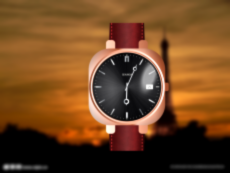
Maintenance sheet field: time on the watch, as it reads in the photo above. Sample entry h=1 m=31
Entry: h=6 m=4
